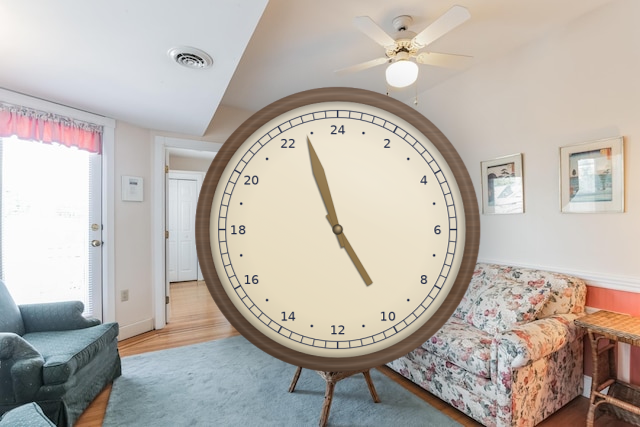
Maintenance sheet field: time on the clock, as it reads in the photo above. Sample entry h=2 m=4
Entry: h=9 m=57
